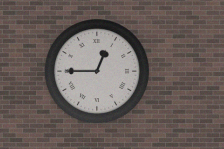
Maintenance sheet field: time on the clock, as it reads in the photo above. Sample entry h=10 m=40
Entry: h=12 m=45
